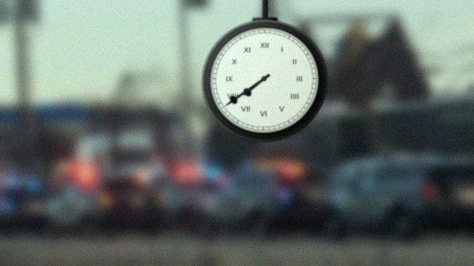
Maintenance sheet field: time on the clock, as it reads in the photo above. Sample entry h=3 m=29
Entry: h=7 m=39
